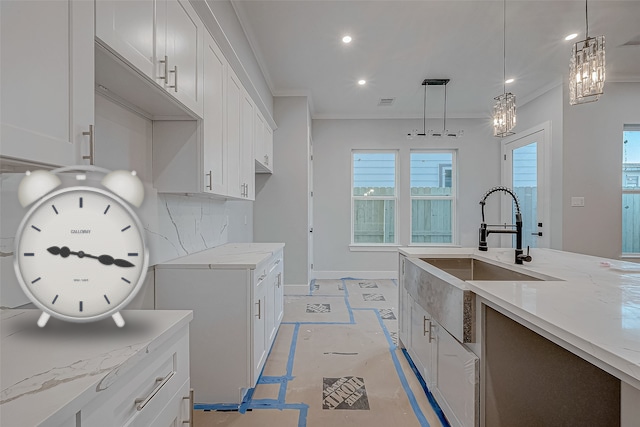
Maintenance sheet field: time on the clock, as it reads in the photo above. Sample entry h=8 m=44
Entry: h=9 m=17
